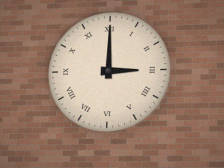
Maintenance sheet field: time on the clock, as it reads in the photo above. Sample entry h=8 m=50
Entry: h=3 m=0
